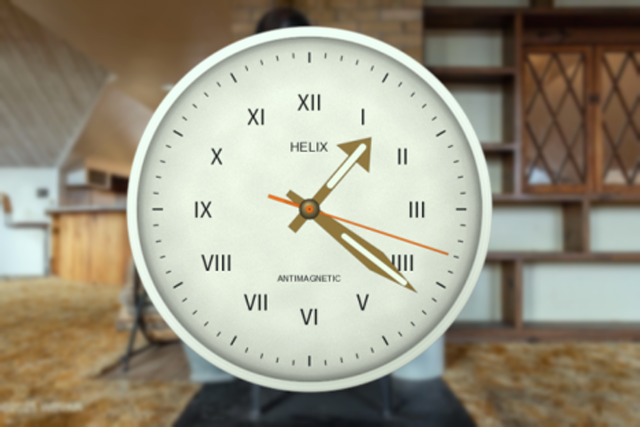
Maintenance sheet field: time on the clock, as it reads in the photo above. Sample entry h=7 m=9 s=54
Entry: h=1 m=21 s=18
